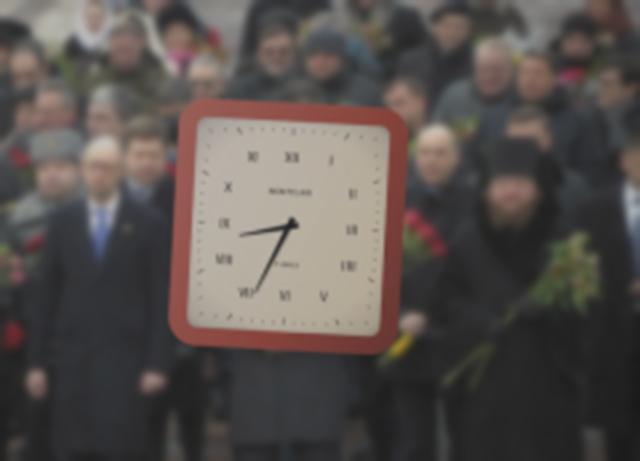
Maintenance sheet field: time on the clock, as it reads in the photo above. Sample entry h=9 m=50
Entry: h=8 m=34
